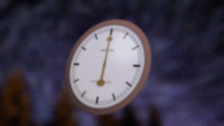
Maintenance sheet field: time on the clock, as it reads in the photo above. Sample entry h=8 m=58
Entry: h=6 m=0
